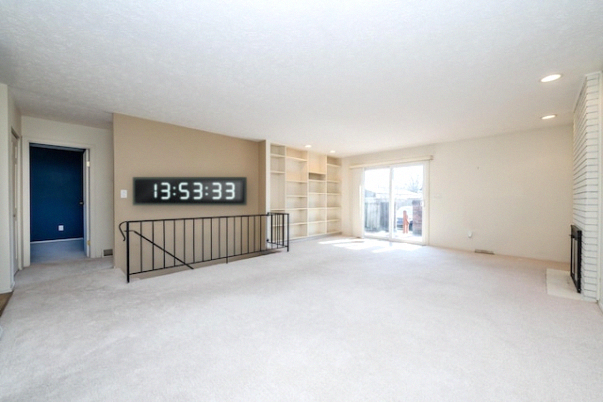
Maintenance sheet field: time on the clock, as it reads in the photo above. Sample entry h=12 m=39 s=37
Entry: h=13 m=53 s=33
